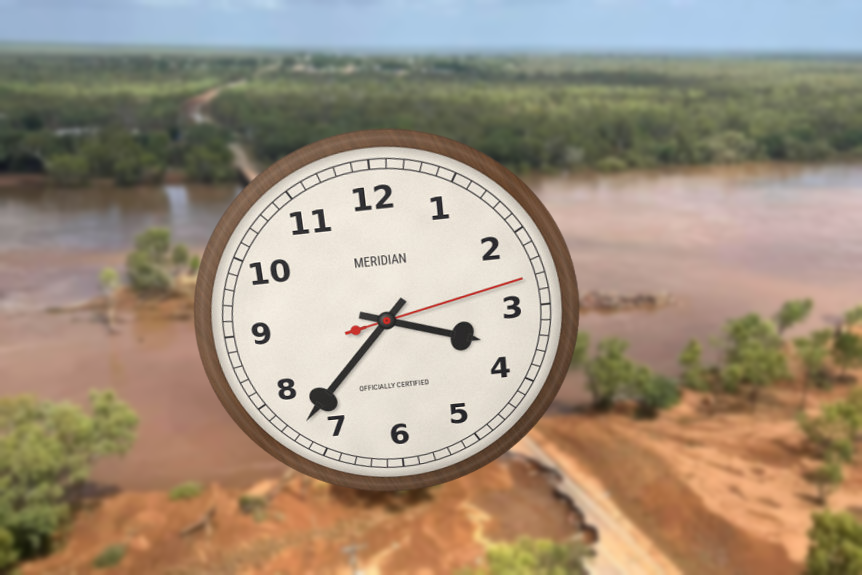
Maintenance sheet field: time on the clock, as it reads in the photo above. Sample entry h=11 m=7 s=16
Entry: h=3 m=37 s=13
